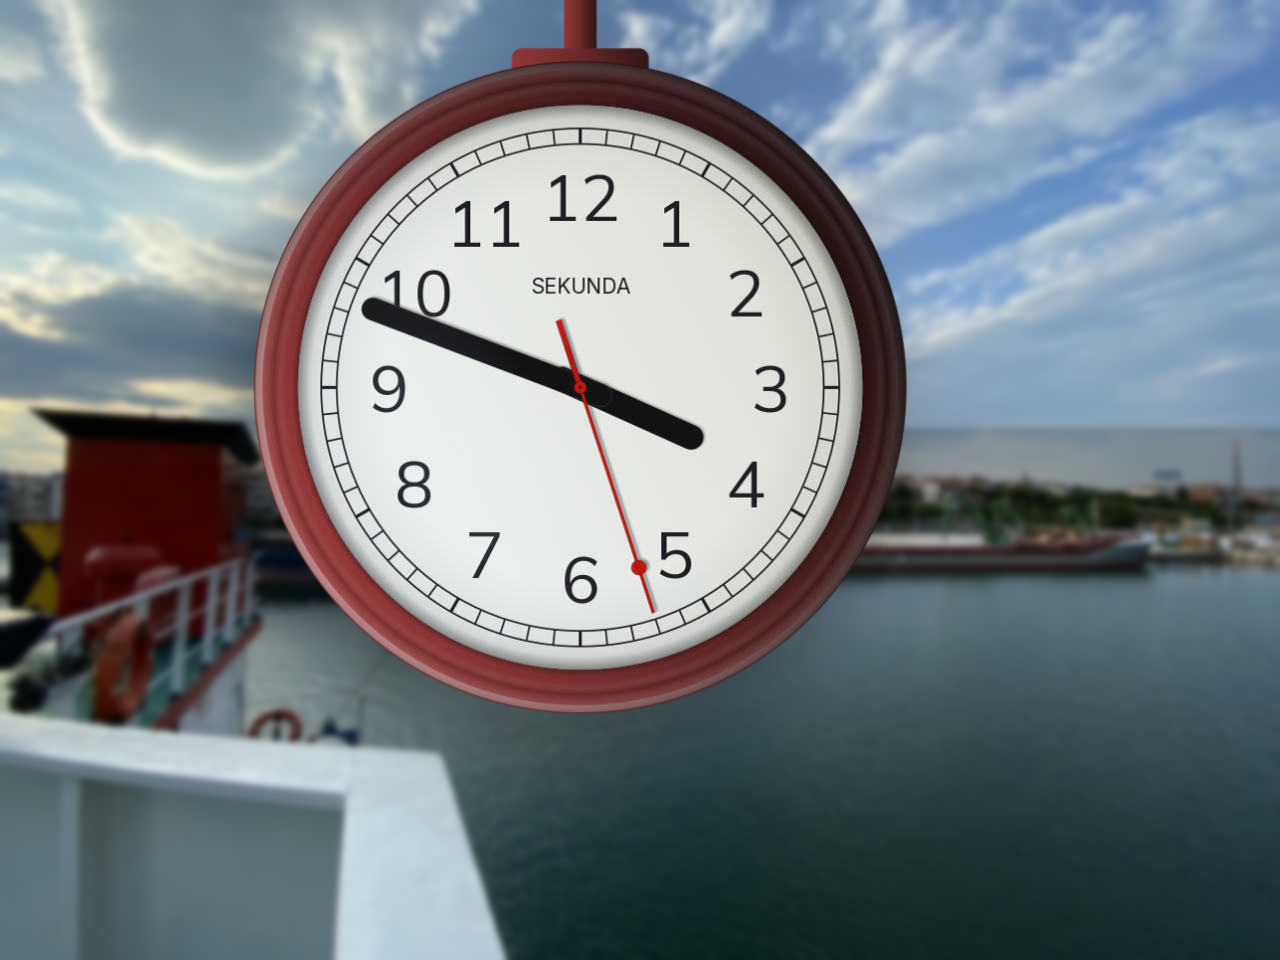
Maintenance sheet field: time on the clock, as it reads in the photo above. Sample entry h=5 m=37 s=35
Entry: h=3 m=48 s=27
